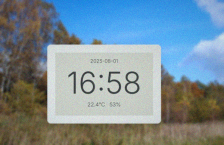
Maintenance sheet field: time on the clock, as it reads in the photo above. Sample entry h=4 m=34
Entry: h=16 m=58
